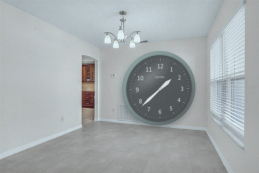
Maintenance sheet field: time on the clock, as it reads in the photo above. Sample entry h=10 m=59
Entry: h=1 m=38
